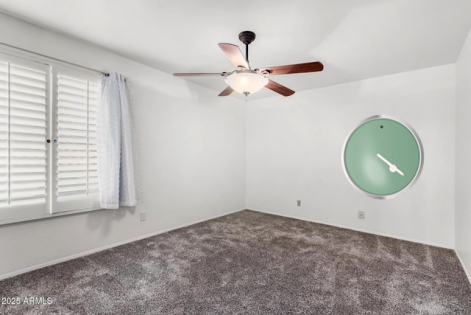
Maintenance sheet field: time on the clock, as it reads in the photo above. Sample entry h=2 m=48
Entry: h=4 m=21
